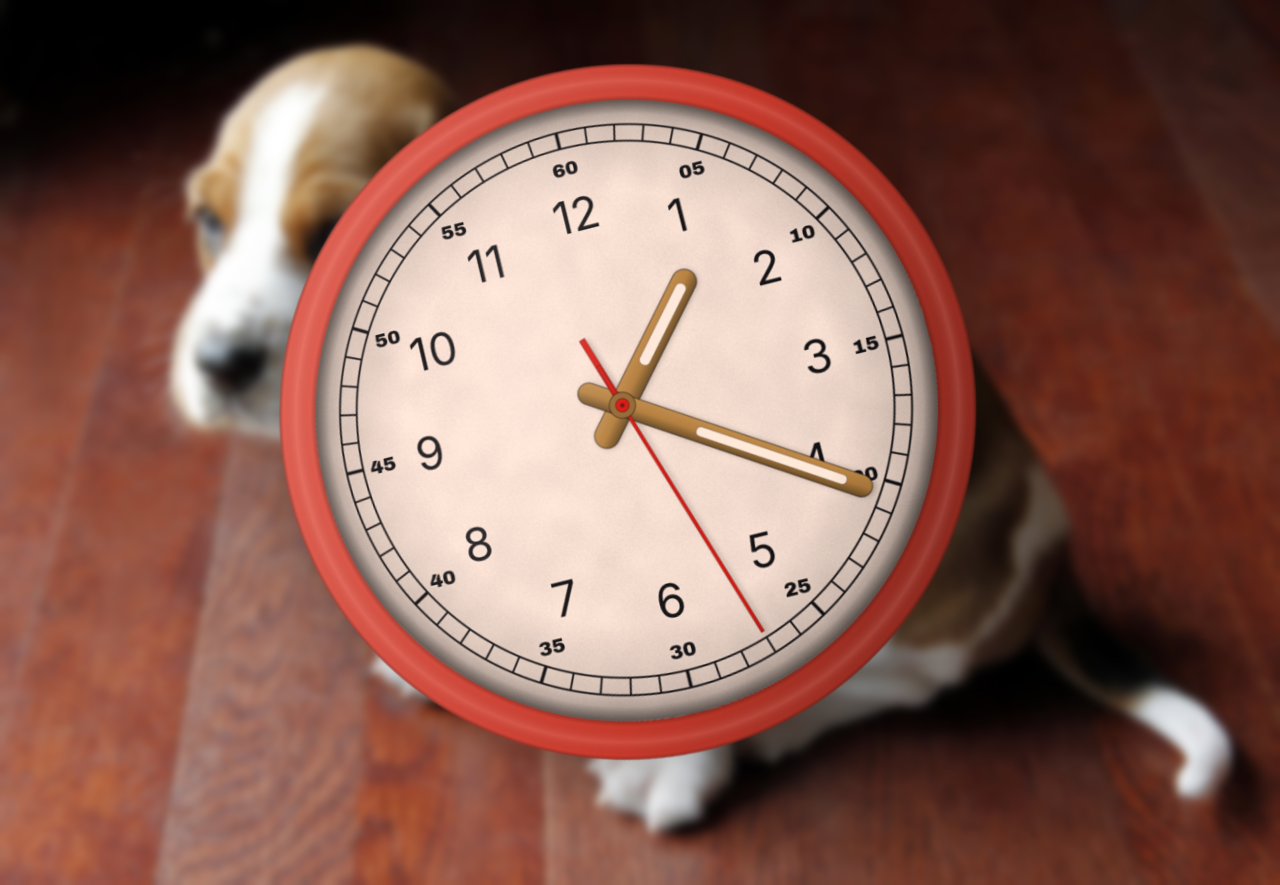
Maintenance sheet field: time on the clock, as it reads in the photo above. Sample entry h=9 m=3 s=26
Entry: h=1 m=20 s=27
